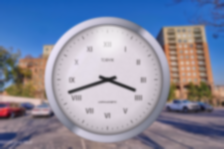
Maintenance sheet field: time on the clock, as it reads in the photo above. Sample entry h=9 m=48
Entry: h=3 m=42
